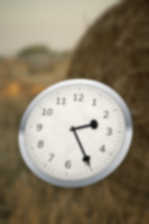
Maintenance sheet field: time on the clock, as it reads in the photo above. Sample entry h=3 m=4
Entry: h=2 m=25
